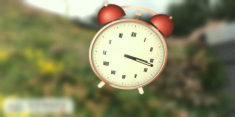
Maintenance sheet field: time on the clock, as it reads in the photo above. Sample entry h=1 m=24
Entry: h=3 m=17
